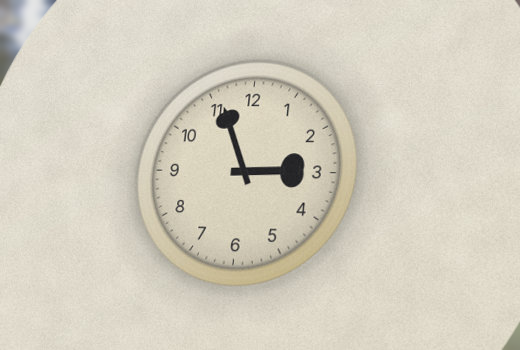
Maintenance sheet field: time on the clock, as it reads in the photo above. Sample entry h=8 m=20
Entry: h=2 m=56
